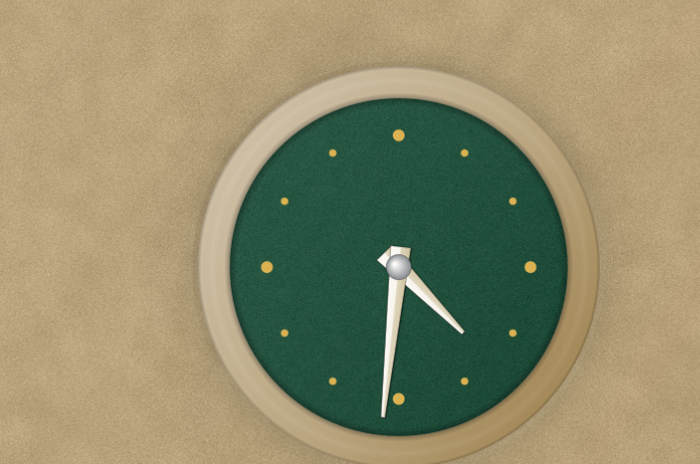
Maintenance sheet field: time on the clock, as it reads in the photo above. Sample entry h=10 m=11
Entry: h=4 m=31
